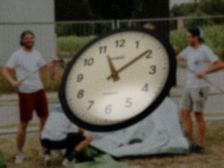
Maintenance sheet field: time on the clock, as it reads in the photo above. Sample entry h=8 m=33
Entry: h=11 m=9
